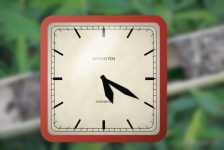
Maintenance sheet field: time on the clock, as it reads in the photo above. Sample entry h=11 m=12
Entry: h=5 m=20
